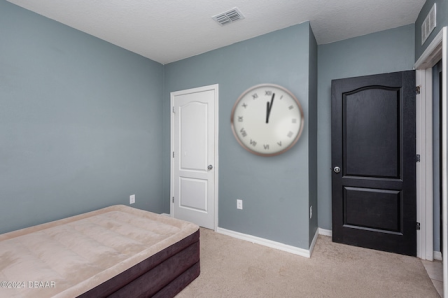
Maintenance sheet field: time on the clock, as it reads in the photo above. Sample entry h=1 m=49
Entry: h=12 m=2
